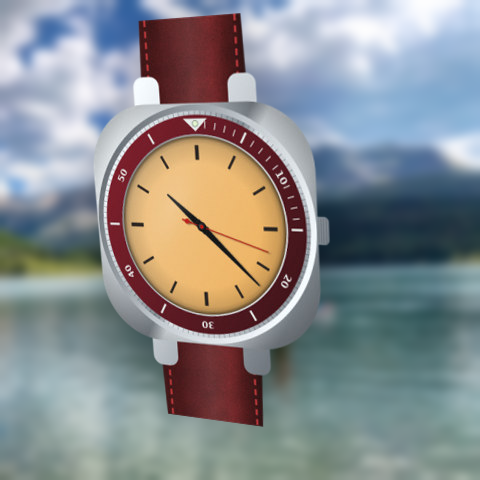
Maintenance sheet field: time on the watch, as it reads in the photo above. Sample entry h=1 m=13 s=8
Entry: h=10 m=22 s=18
